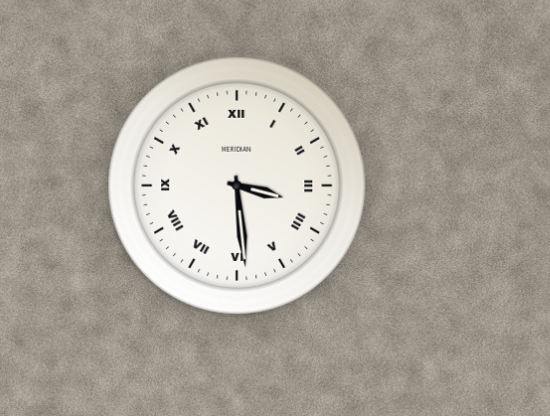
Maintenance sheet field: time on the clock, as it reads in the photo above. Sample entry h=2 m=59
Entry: h=3 m=29
